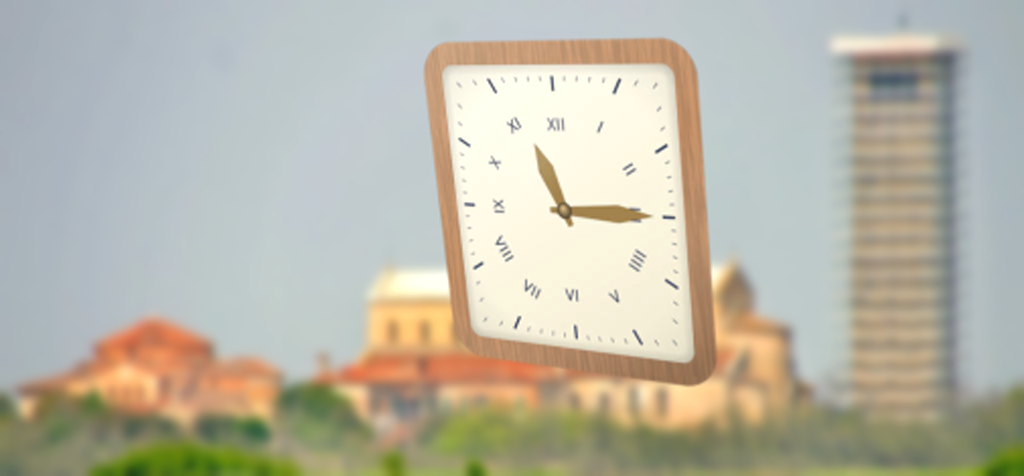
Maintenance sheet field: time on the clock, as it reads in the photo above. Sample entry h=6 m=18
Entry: h=11 m=15
